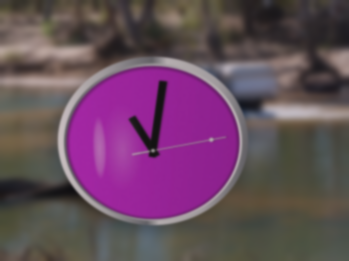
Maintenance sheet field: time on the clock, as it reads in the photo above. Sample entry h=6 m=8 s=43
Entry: h=11 m=1 s=13
